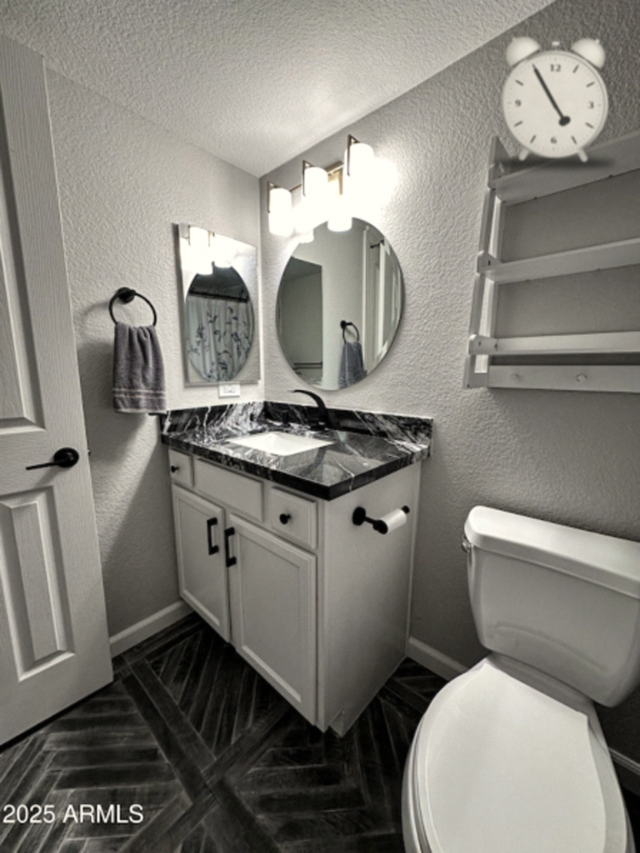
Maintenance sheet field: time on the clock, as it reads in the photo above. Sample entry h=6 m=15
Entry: h=4 m=55
